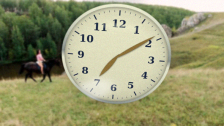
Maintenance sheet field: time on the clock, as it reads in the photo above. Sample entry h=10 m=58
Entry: h=7 m=9
